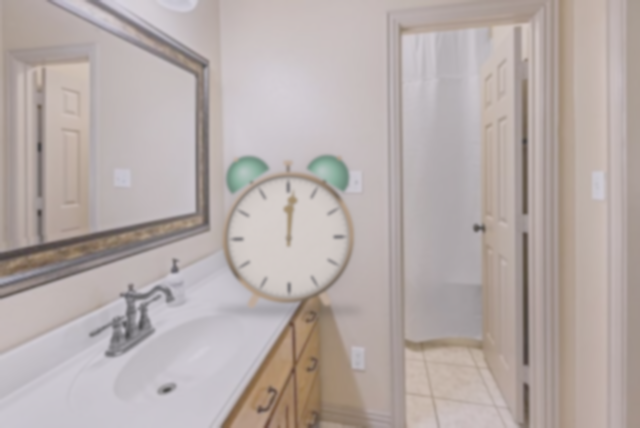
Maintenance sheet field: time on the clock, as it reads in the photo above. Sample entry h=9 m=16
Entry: h=12 m=1
